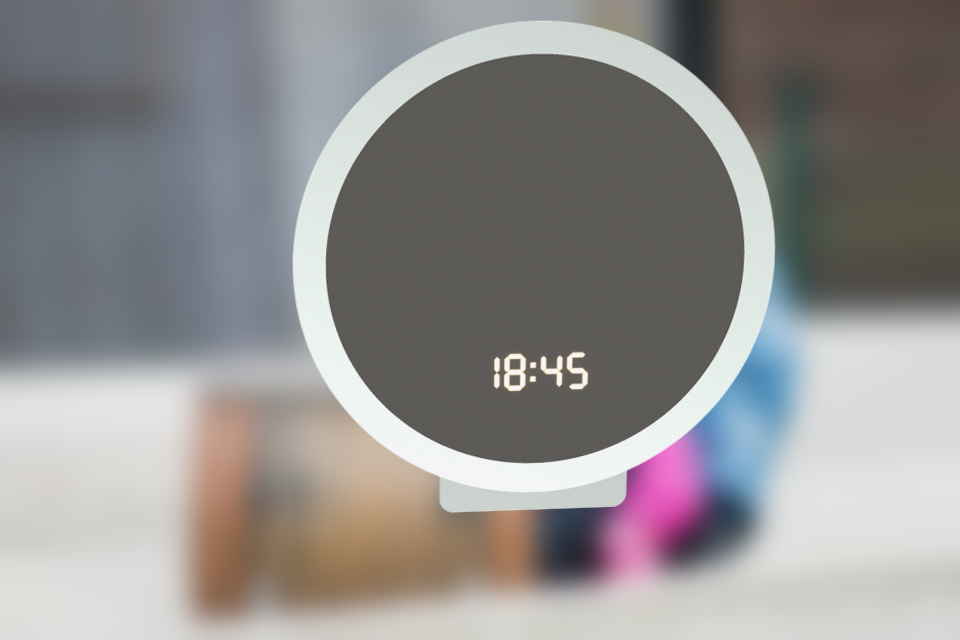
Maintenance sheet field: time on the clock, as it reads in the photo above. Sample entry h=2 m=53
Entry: h=18 m=45
